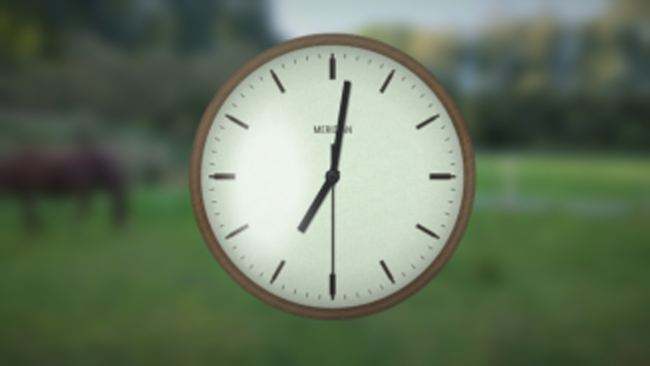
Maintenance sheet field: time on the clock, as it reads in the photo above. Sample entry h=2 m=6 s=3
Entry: h=7 m=1 s=30
